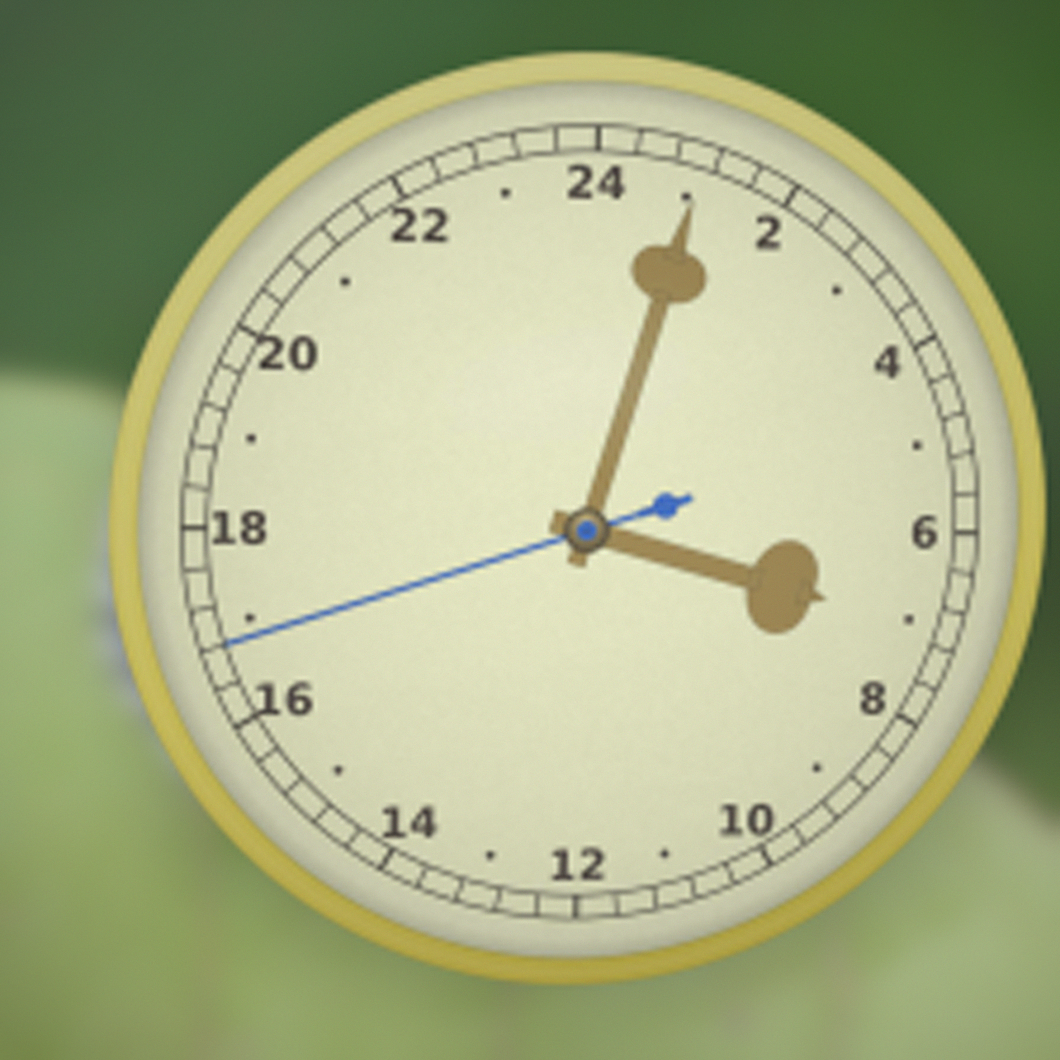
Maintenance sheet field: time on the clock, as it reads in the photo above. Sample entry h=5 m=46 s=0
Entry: h=7 m=2 s=42
